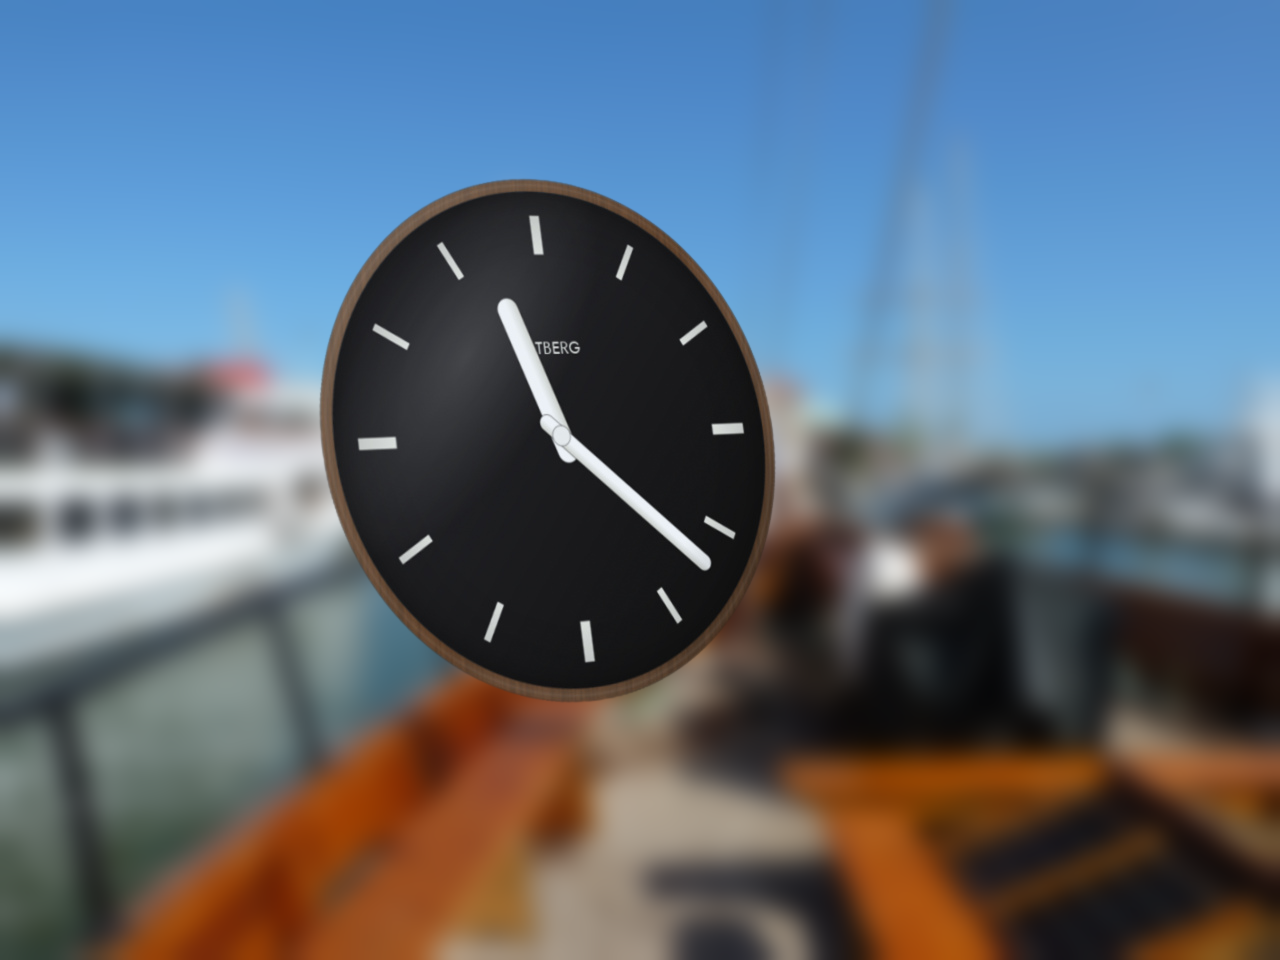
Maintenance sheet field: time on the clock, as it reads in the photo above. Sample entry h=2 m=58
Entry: h=11 m=22
